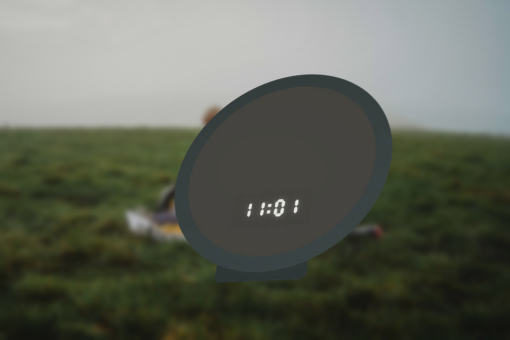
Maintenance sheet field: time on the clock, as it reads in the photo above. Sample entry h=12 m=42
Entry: h=11 m=1
